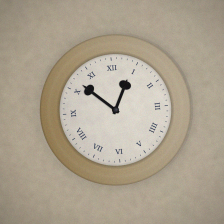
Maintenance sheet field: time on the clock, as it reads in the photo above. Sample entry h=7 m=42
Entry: h=12 m=52
